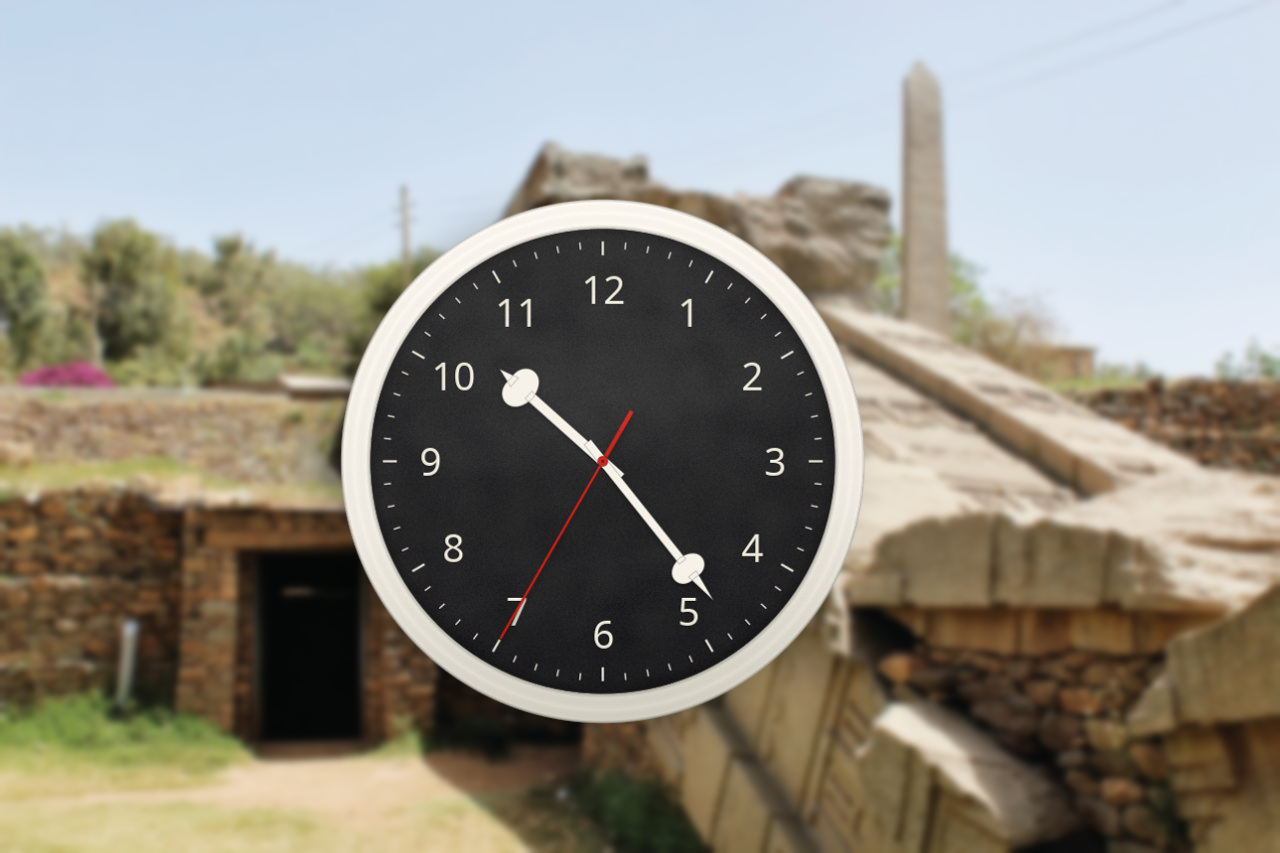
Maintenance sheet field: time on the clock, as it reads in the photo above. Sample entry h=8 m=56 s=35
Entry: h=10 m=23 s=35
